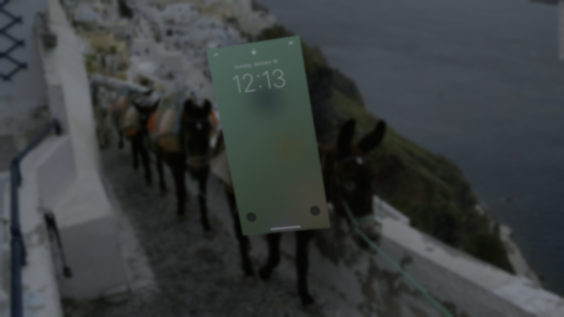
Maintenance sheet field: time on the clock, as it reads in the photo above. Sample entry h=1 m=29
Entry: h=12 m=13
